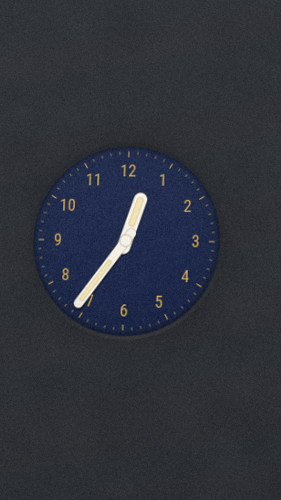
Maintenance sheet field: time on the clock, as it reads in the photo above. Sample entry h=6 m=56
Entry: h=12 m=36
